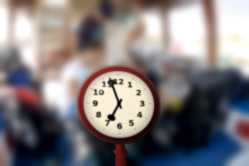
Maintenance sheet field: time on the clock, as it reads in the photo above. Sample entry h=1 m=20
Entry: h=6 m=57
